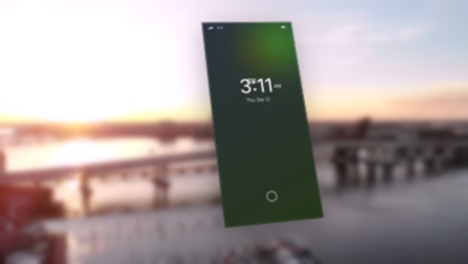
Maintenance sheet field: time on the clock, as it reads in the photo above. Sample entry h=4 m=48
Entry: h=3 m=11
